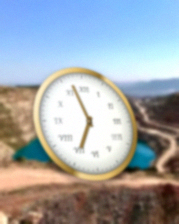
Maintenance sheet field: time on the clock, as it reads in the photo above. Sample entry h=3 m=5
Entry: h=6 m=57
